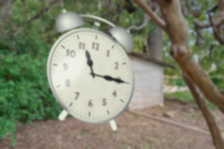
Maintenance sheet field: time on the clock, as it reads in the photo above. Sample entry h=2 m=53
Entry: h=11 m=15
